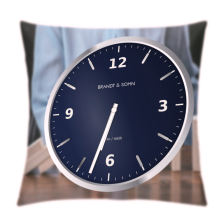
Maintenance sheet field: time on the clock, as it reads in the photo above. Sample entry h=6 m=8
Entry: h=6 m=33
